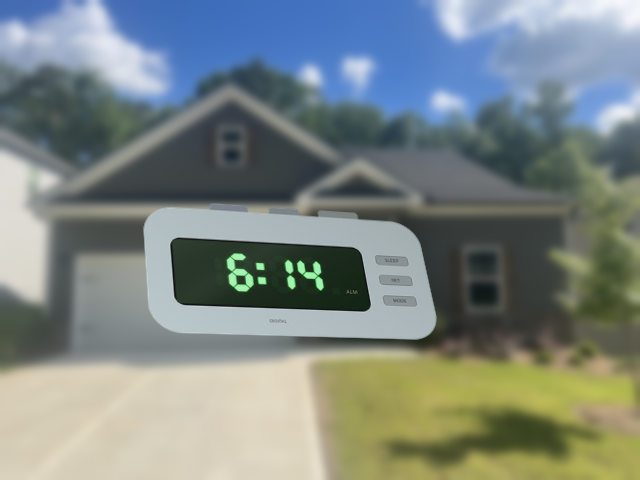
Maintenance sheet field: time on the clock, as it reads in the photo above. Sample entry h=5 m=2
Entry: h=6 m=14
